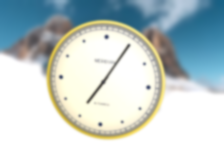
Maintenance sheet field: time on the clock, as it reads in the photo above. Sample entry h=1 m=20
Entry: h=7 m=5
